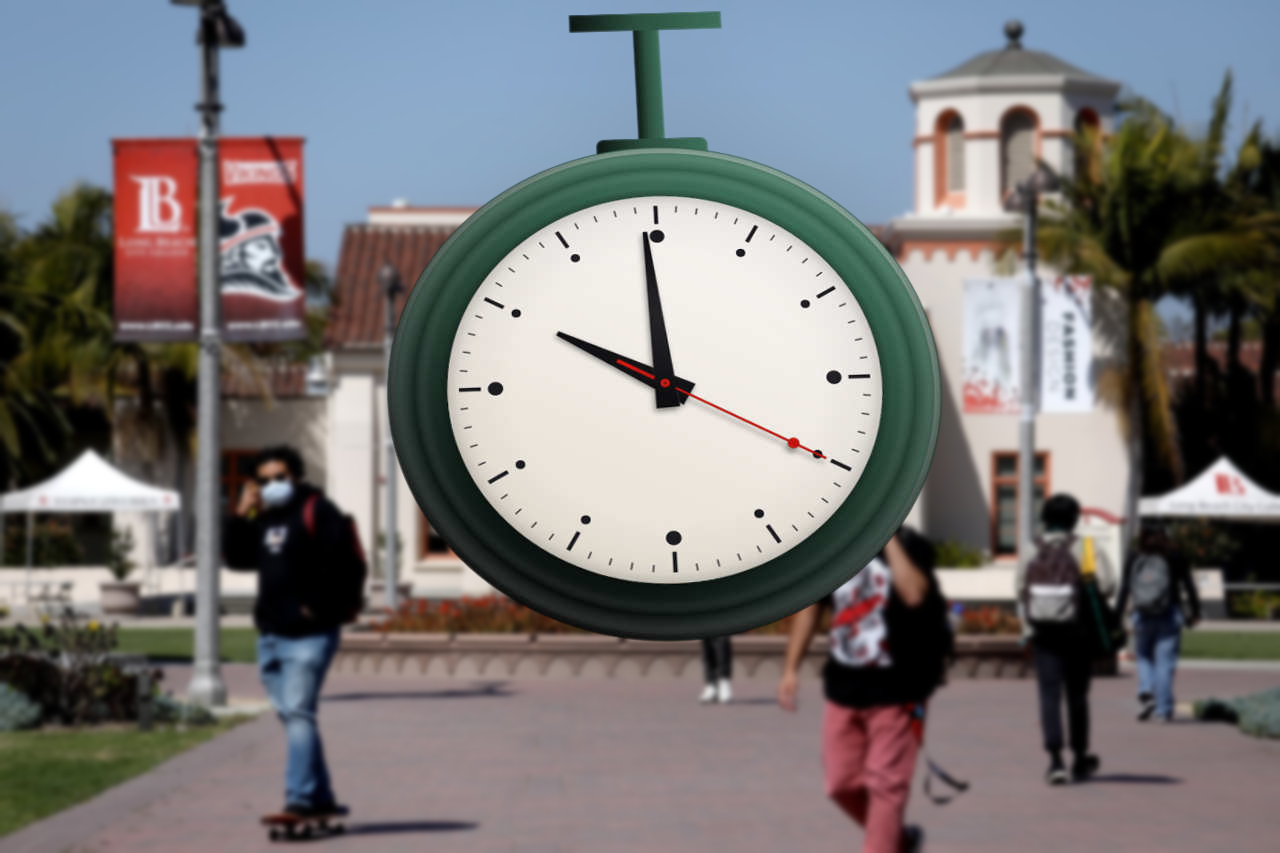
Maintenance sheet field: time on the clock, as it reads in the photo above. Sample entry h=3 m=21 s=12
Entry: h=9 m=59 s=20
